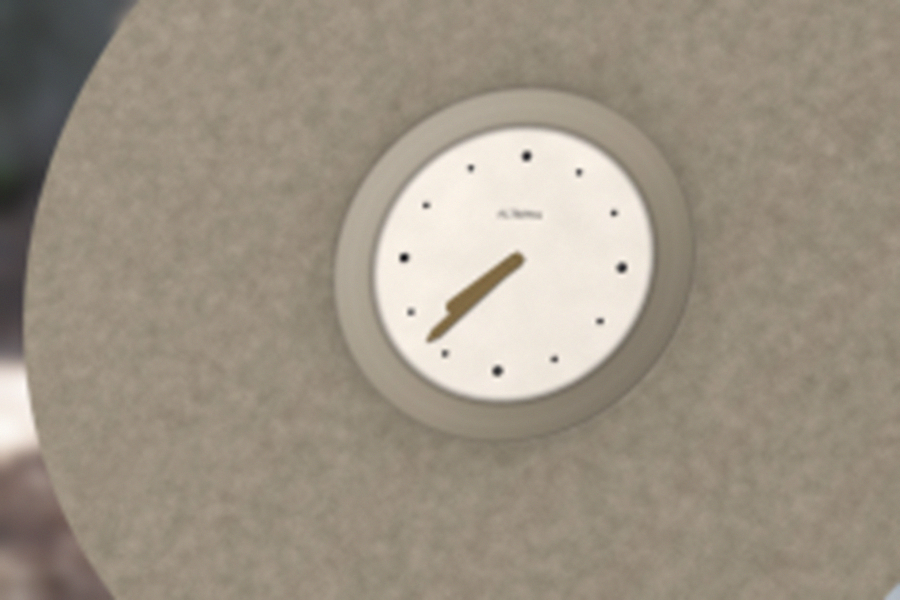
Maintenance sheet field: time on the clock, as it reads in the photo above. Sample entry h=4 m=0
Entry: h=7 m=37
